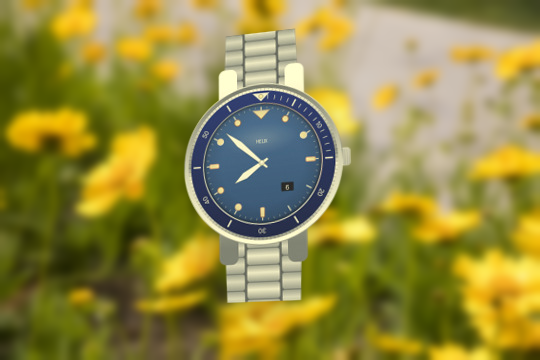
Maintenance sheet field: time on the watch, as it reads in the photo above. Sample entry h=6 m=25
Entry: h=7 m=52
